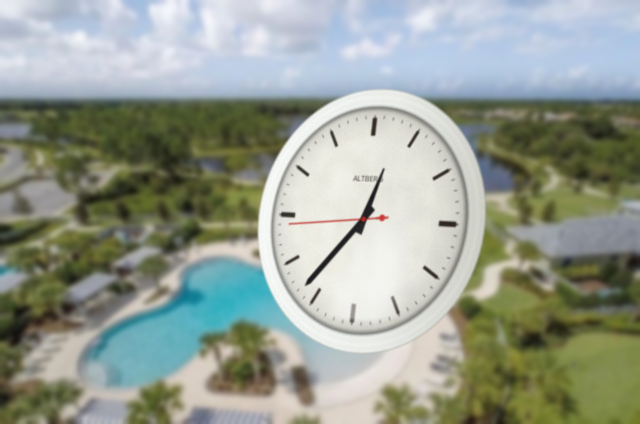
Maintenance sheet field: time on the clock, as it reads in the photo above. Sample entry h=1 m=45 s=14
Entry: h=12 m=36 s=44
